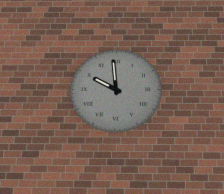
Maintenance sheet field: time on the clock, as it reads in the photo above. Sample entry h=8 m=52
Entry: h=9 m=59
